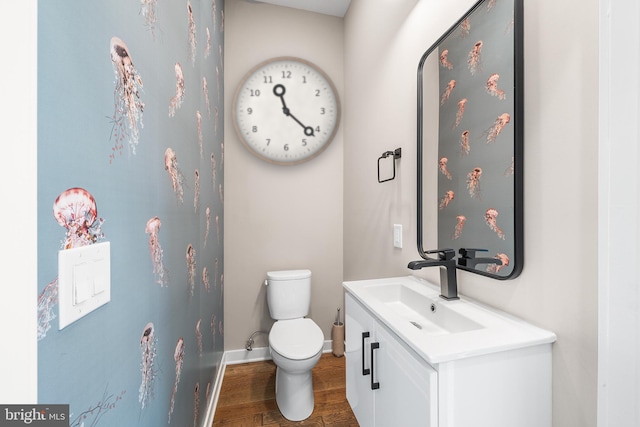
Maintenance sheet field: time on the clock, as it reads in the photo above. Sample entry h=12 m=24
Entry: h=11 m=22
